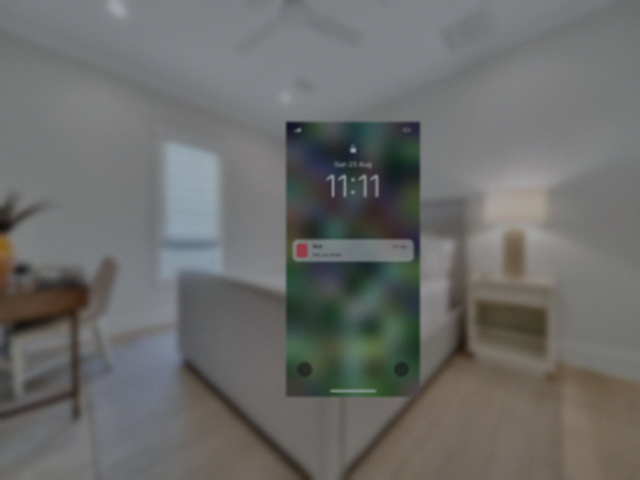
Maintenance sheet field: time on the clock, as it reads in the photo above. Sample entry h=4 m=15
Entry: h=11 m=11
